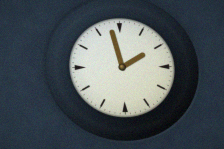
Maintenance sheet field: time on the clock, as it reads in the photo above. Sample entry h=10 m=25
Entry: h=1 m=58
